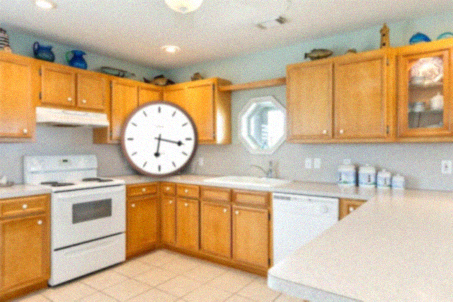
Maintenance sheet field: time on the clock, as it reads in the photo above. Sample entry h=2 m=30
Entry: h=6 m=17
